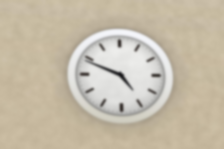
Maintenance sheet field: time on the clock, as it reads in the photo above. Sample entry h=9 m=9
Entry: h=4 m=49
